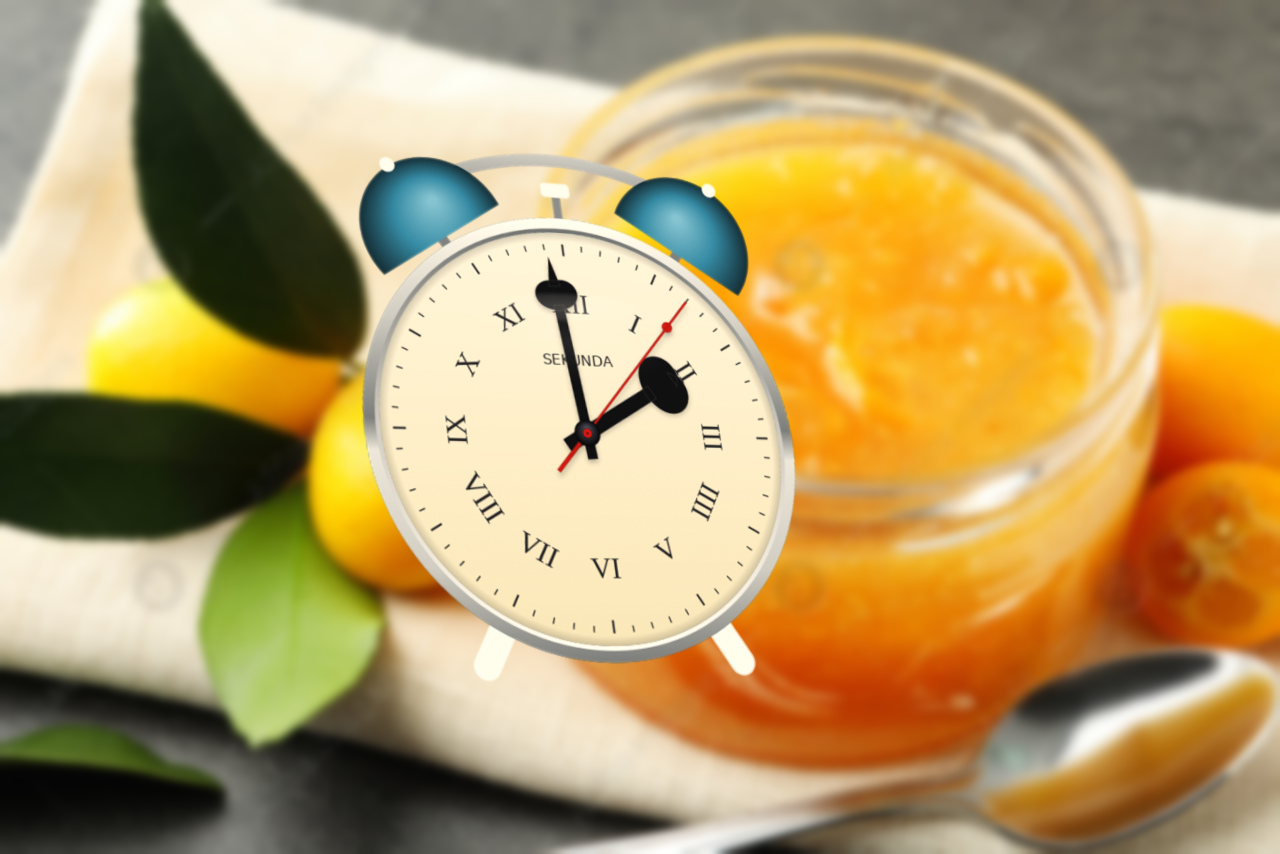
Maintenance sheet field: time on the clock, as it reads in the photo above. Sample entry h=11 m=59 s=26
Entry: h=1 m=59 s=7
